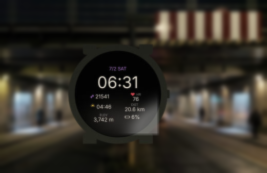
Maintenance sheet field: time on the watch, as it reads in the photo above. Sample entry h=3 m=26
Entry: h=6 m=31
